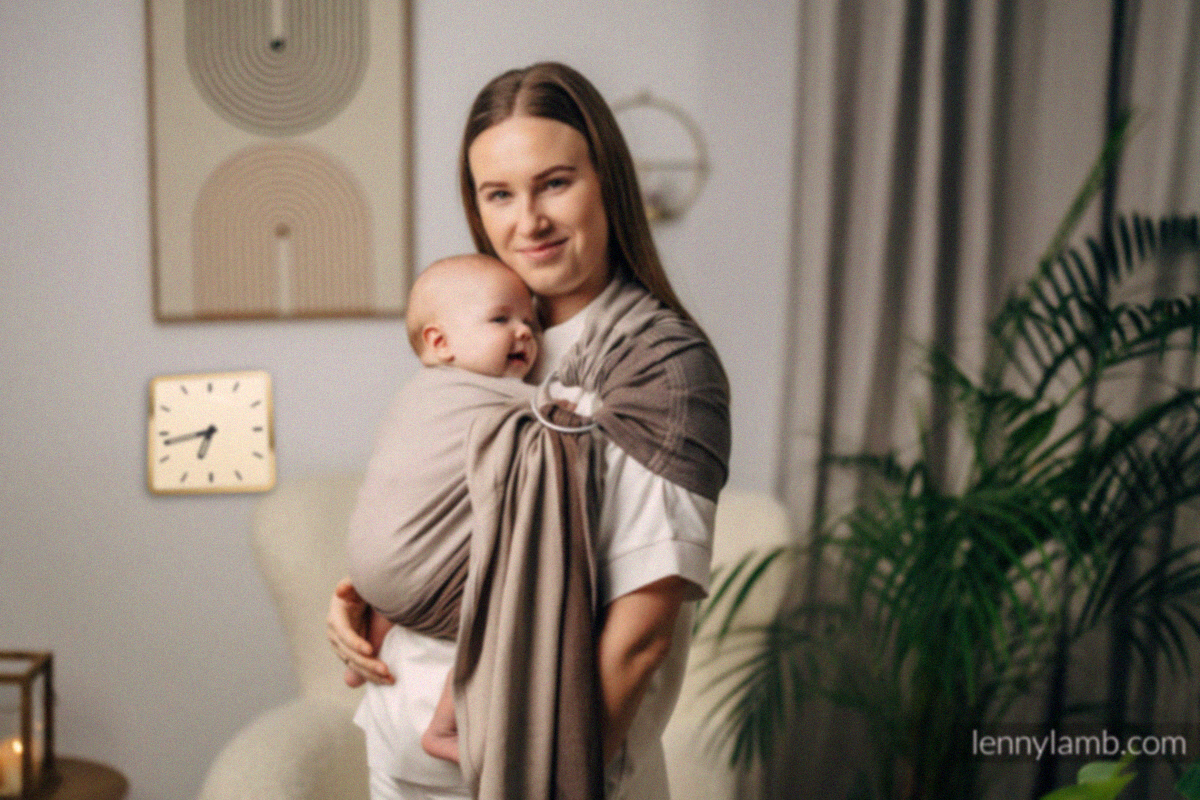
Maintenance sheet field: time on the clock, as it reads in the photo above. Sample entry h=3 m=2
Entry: h=6 m=43
